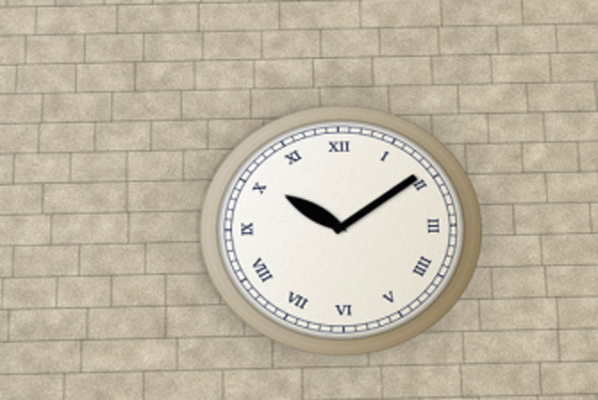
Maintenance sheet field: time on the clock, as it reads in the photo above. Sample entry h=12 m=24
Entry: h=10 m=9
